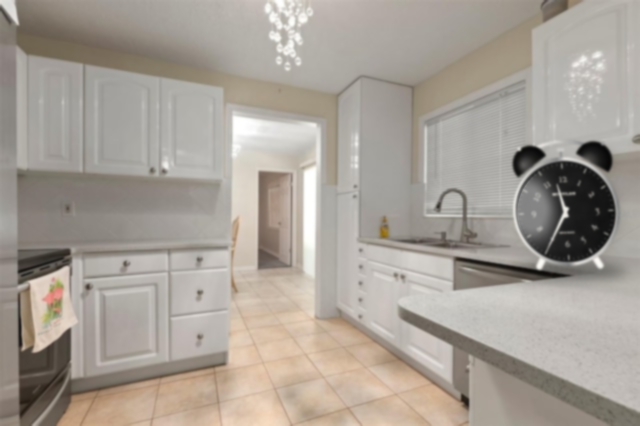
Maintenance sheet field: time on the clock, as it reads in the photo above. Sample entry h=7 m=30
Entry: h=11 m=35
